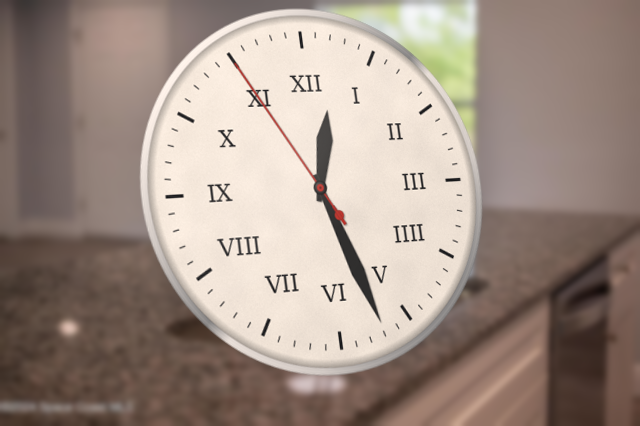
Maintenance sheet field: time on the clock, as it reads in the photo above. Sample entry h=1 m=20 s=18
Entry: h=12 m=26 s=55
